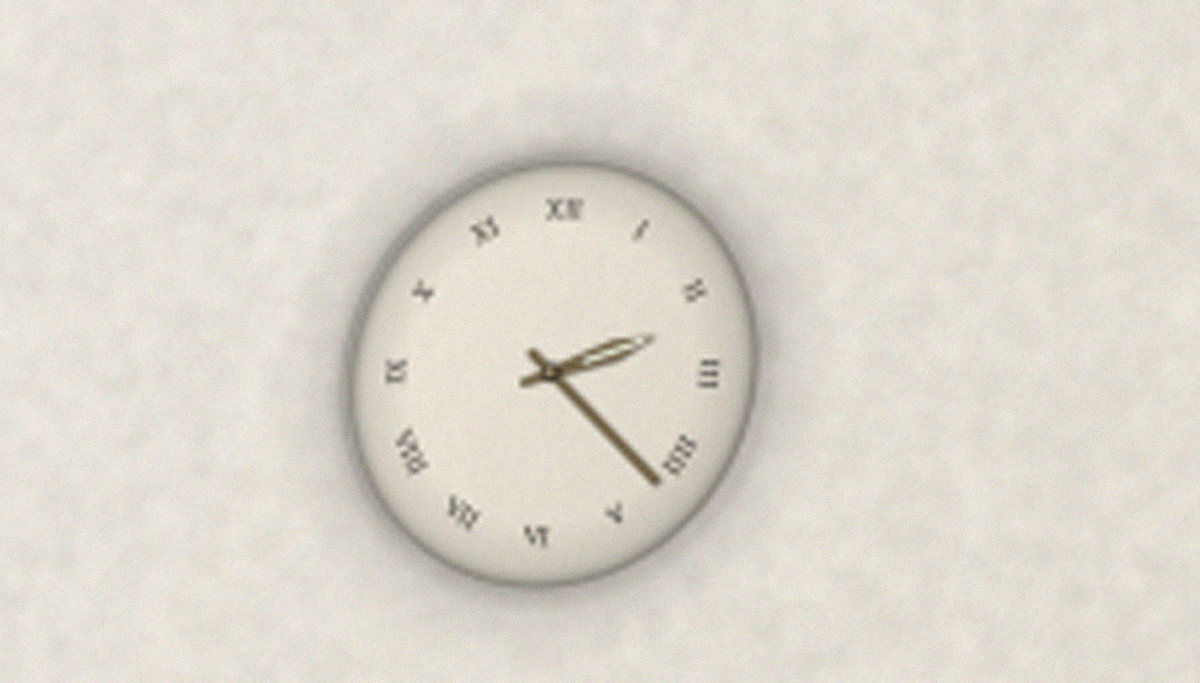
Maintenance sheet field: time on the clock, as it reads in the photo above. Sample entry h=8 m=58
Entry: h=2 m=22
